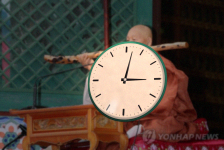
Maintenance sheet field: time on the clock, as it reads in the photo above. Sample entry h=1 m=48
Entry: h=3 m=2
